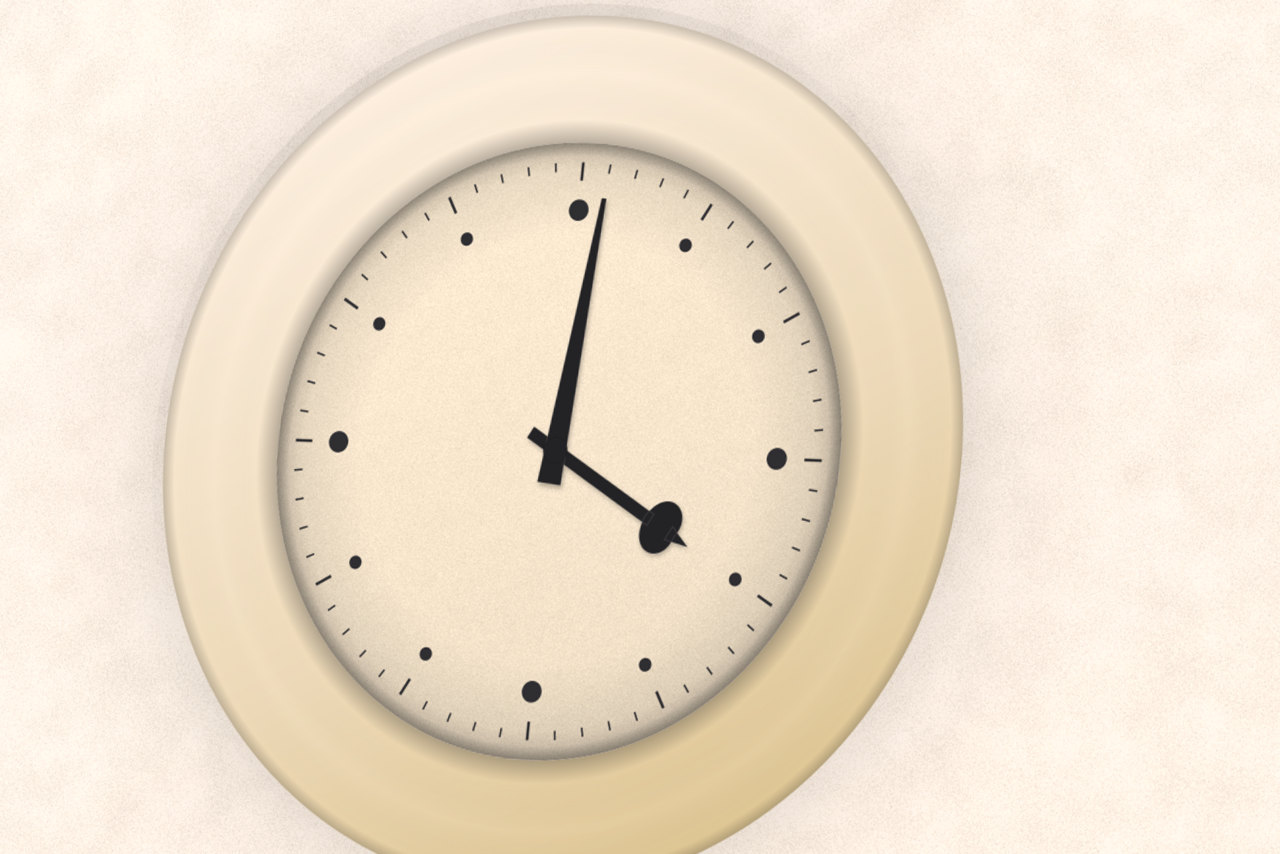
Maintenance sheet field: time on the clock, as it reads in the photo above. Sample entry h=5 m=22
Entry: h=4 m=1
